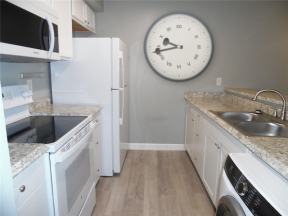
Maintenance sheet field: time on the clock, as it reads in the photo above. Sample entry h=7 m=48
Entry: h=9 m=43
